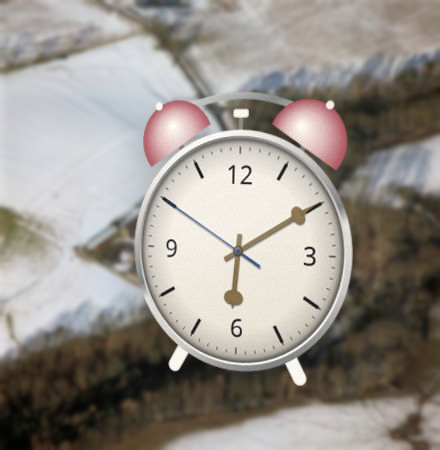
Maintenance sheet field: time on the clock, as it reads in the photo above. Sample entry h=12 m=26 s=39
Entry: h=6 m=9 s=50
